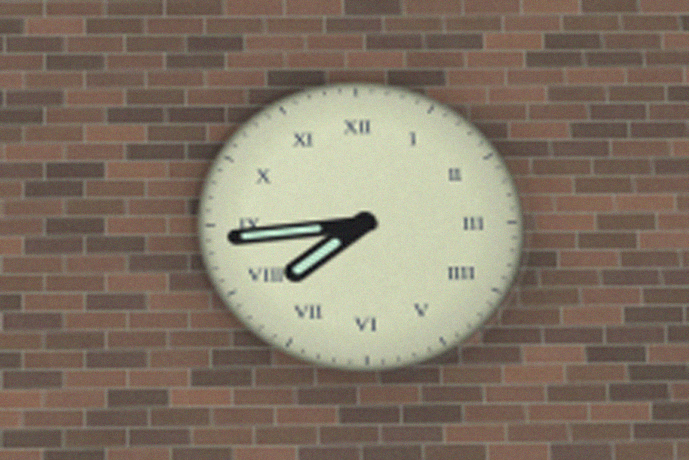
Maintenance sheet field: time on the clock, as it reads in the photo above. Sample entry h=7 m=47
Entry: h=7 m=44
